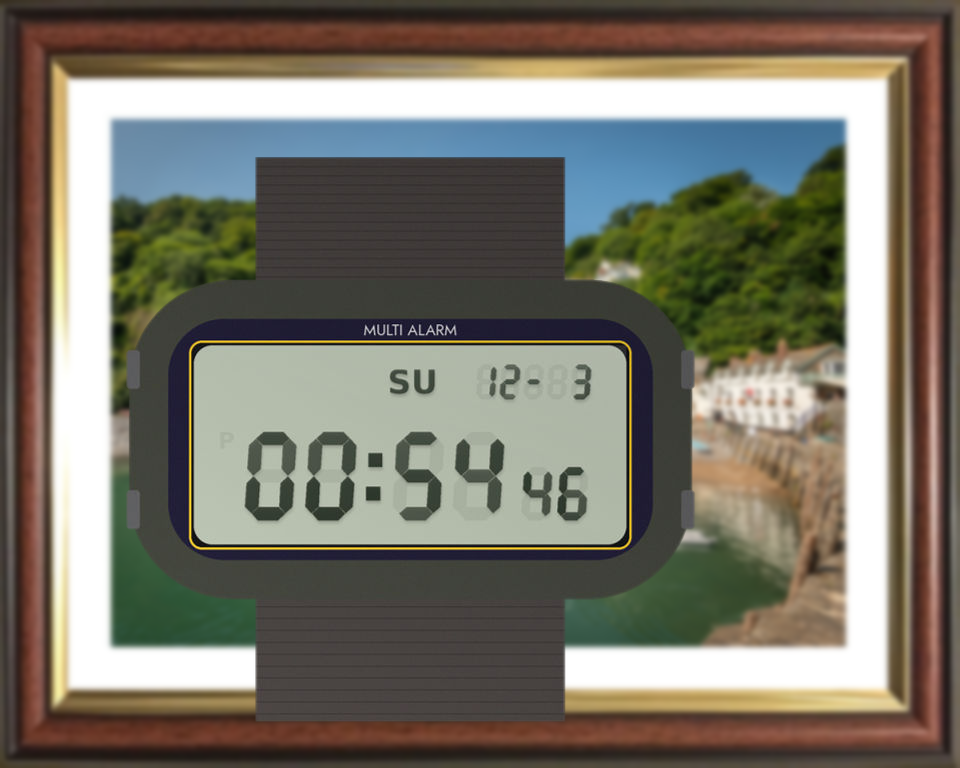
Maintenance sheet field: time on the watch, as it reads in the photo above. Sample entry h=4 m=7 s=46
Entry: h=0 m=54 s=46
